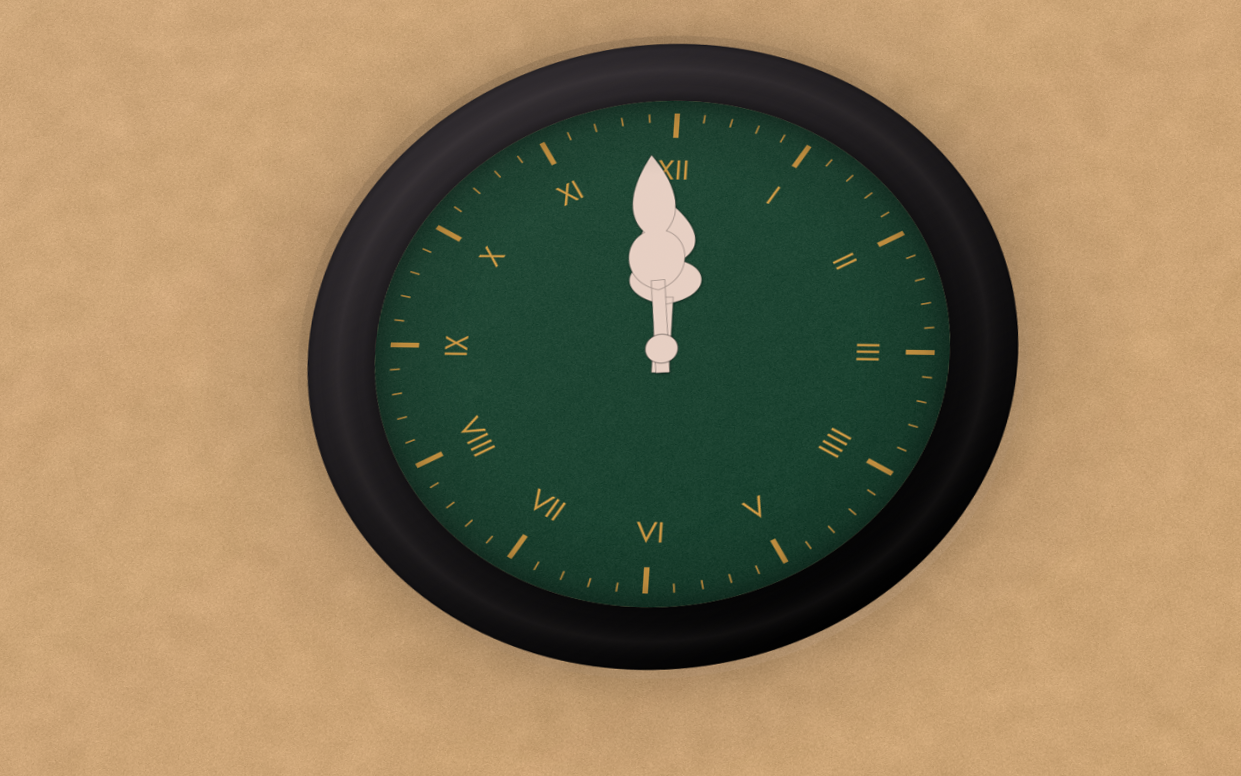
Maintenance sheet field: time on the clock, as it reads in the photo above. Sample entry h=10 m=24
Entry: h=11 m=59
